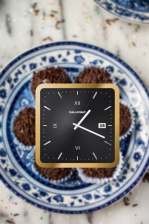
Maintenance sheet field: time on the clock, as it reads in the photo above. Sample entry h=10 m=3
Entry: h=1 m=19
